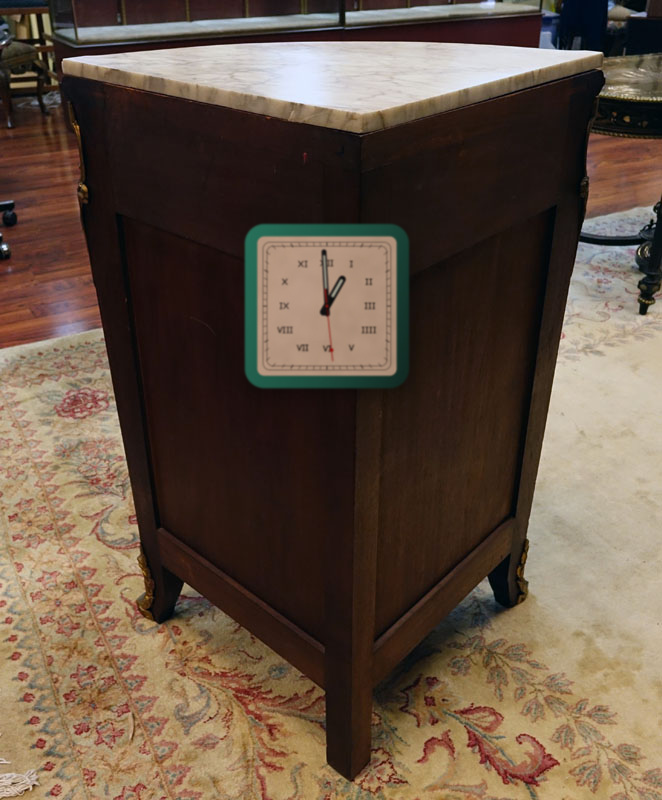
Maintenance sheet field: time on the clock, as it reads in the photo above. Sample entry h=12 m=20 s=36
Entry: h=12 m=59 s=29
